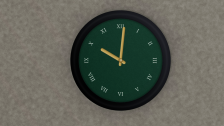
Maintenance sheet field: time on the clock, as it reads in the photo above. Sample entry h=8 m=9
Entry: h=10 m=1
